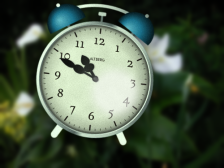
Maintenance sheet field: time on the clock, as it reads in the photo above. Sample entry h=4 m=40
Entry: h=10 m=49
